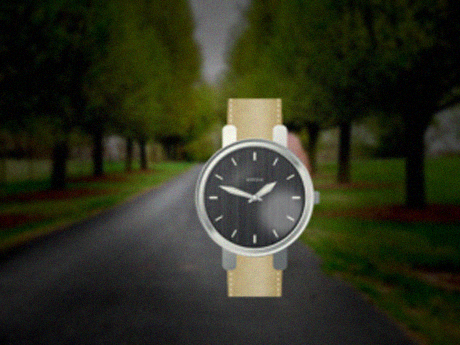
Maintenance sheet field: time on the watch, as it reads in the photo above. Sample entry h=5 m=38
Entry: h=1 m=48
